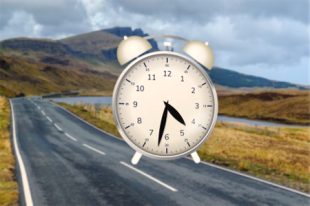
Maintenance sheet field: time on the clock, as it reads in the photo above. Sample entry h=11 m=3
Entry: h=4 m=32
